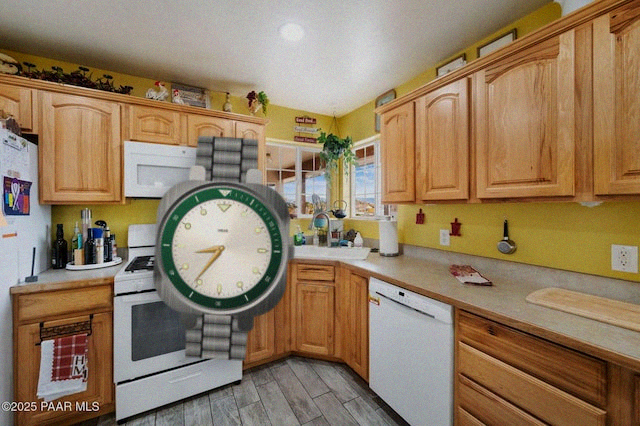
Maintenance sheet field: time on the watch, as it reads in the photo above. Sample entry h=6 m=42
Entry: h=8 m=36
